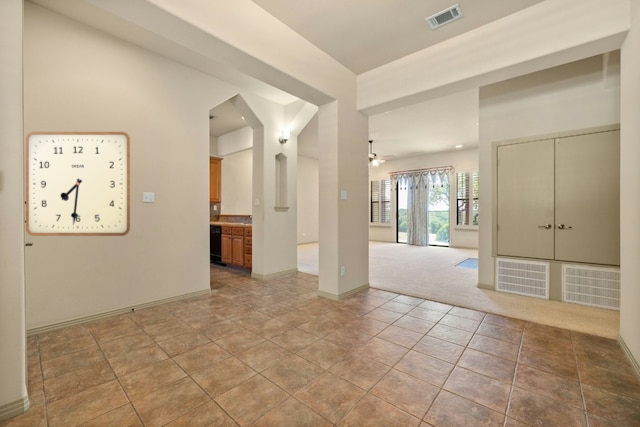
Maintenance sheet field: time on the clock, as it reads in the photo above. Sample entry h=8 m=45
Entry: h=7 m=31
